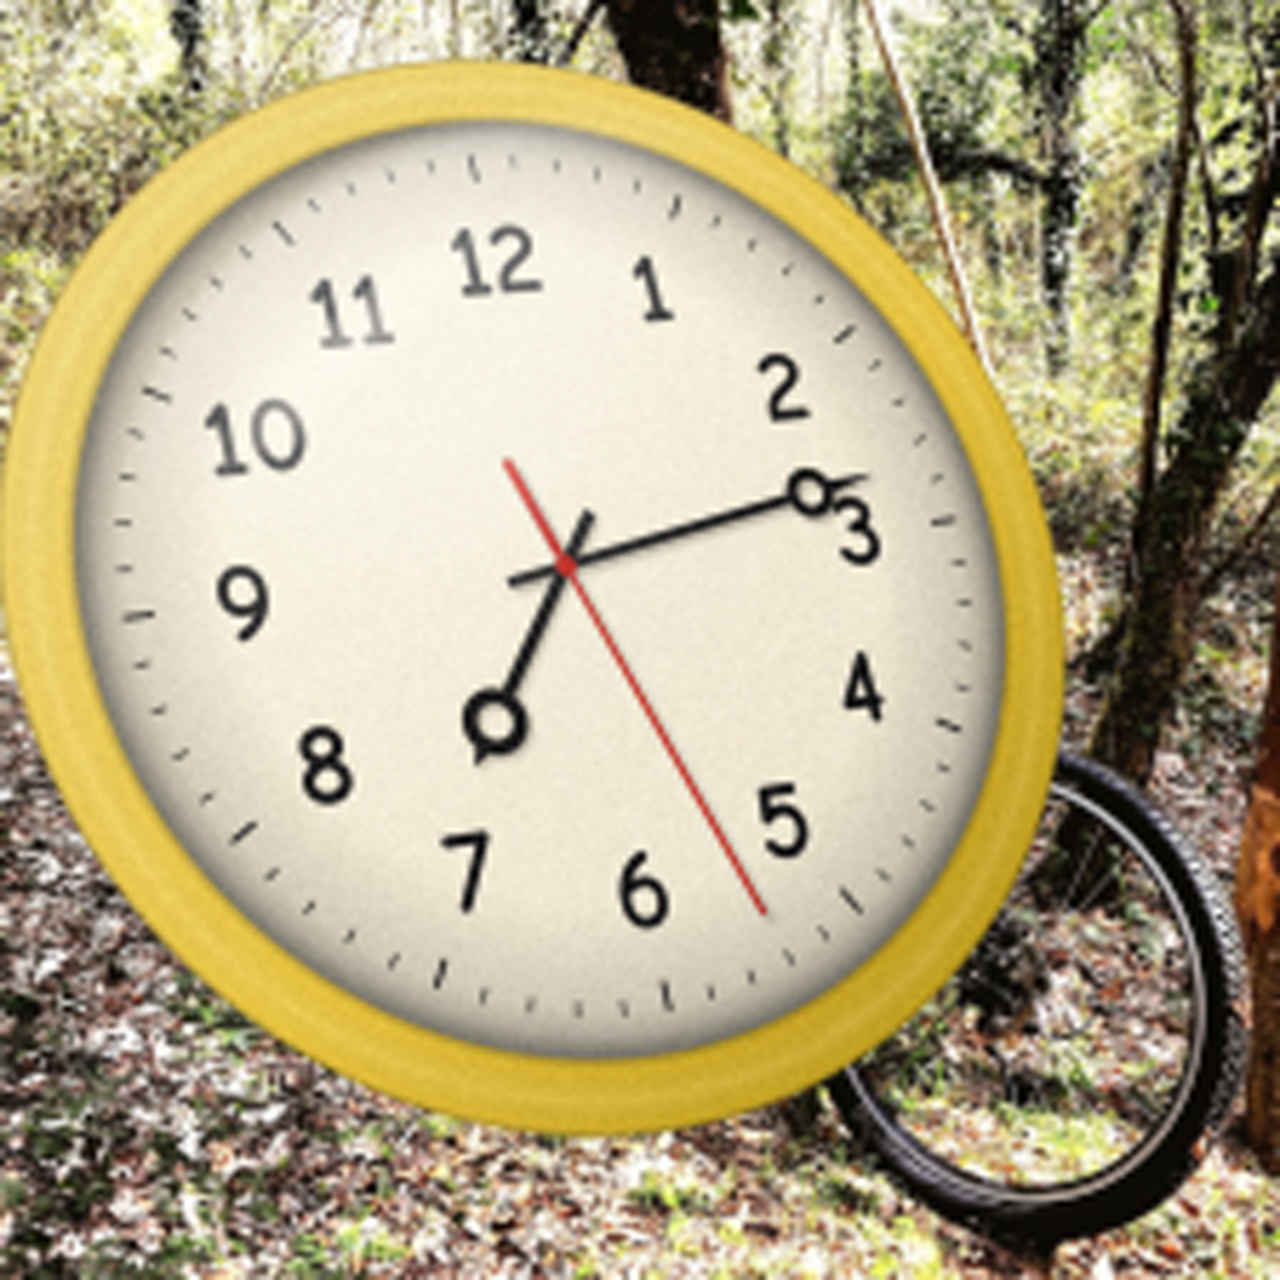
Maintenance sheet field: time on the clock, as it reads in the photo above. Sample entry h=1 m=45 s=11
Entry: h=7 m=13 s=27
